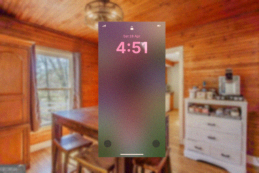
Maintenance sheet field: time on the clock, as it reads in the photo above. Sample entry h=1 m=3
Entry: h=4 m=51
